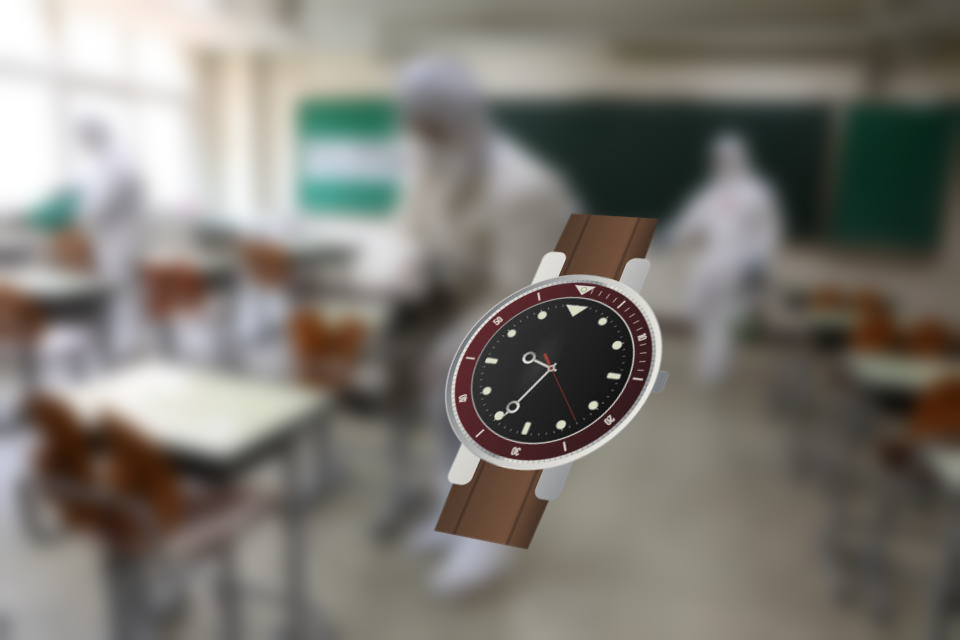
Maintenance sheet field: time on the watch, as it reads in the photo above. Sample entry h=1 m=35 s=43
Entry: h=9 m=34 s=23
